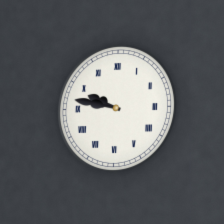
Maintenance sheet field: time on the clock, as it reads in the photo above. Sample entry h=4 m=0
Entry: h=9 m=47
